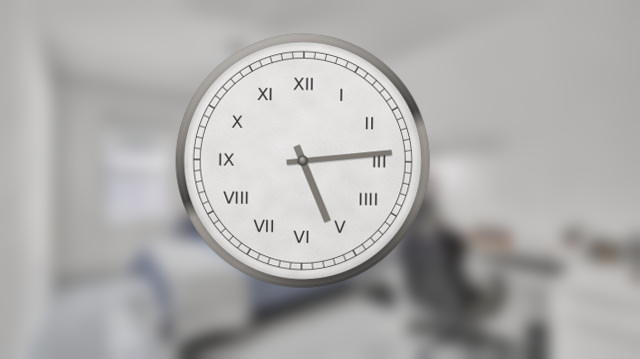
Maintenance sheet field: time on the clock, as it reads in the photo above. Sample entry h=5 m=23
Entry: h=5 m=14
